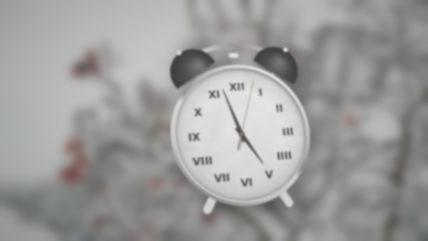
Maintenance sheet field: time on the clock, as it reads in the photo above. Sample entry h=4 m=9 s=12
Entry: h=4 m=57 s=3
